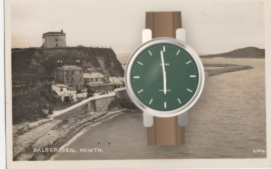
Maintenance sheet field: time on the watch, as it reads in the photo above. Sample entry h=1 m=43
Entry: h=5 m=59
